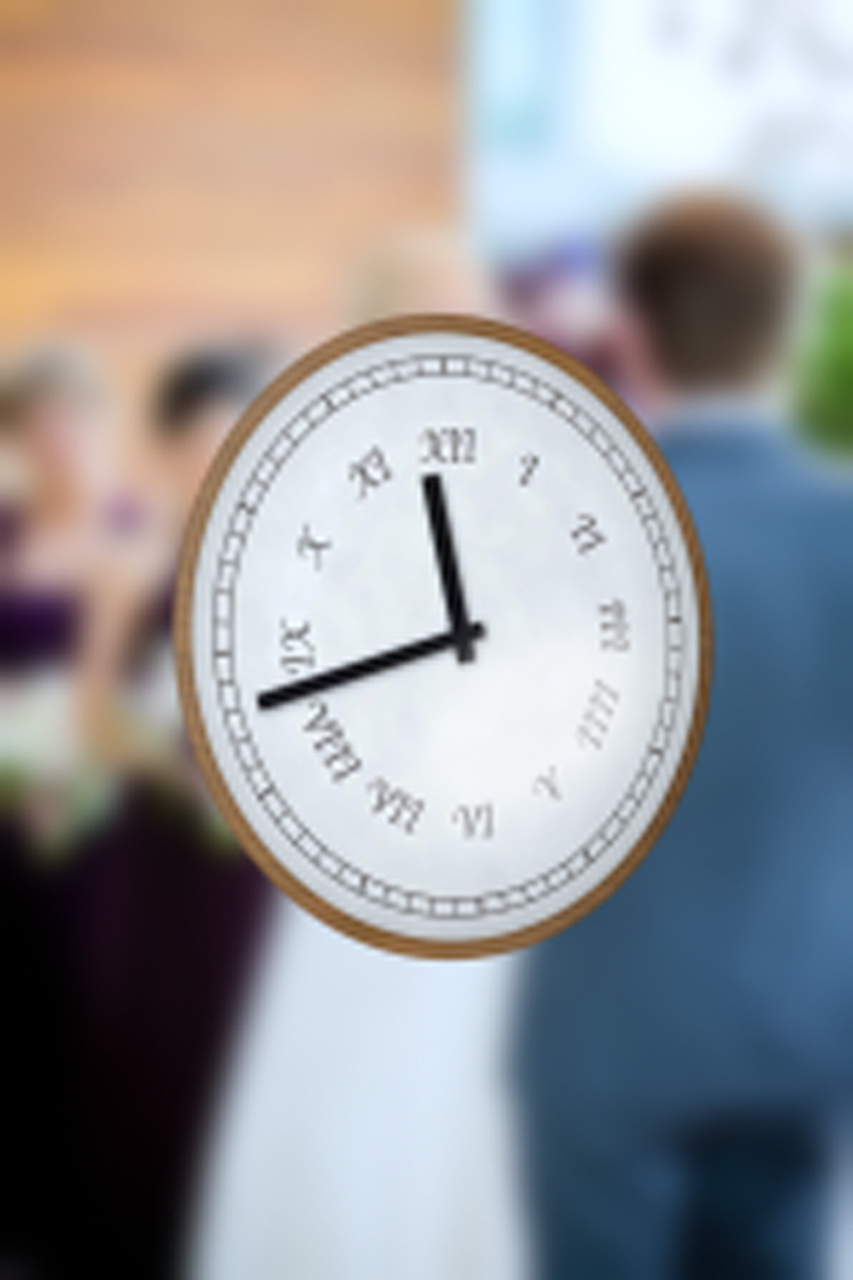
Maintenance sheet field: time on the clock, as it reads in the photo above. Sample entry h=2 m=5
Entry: h=11 m=43
